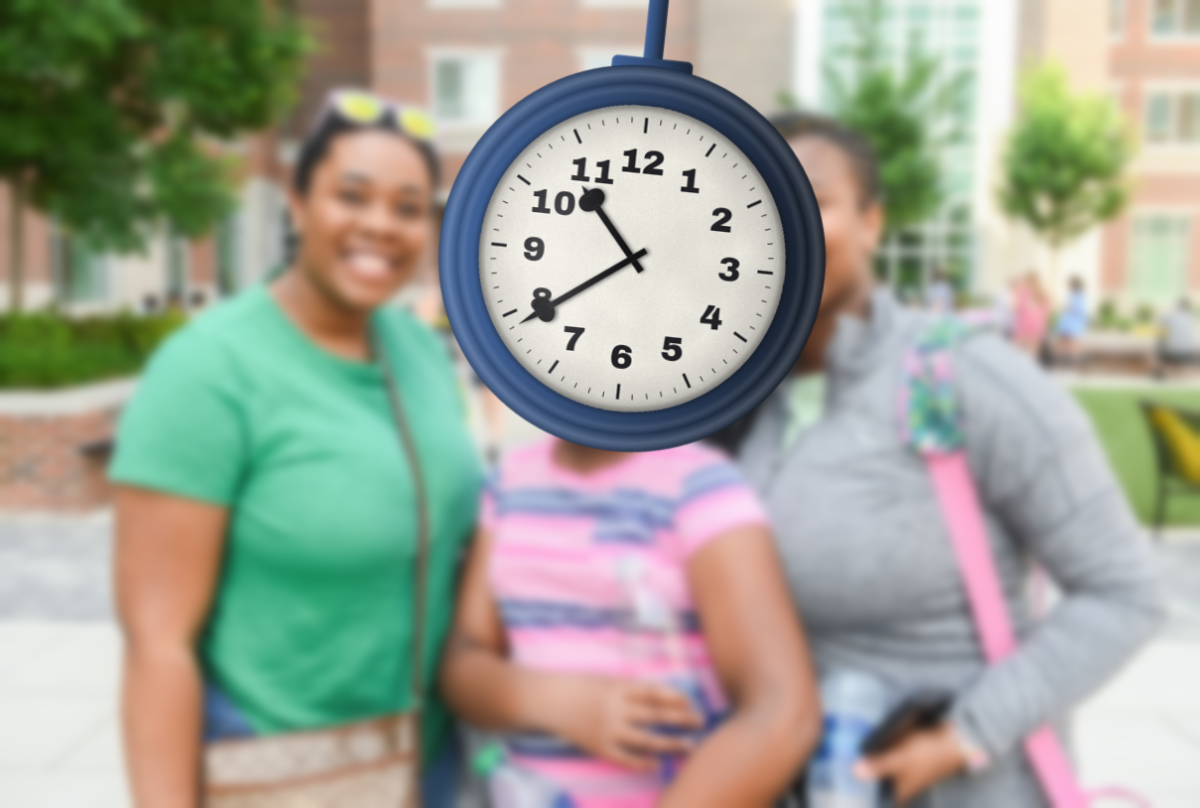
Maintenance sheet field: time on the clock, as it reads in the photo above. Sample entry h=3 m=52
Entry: h=10 m=39
